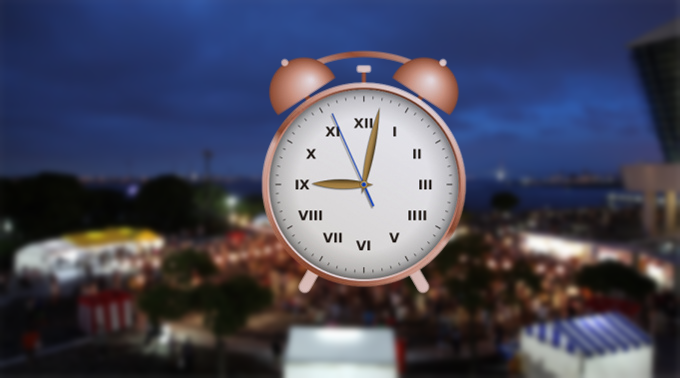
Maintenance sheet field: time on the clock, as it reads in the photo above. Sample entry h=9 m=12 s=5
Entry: h=9 m=1 s=56
